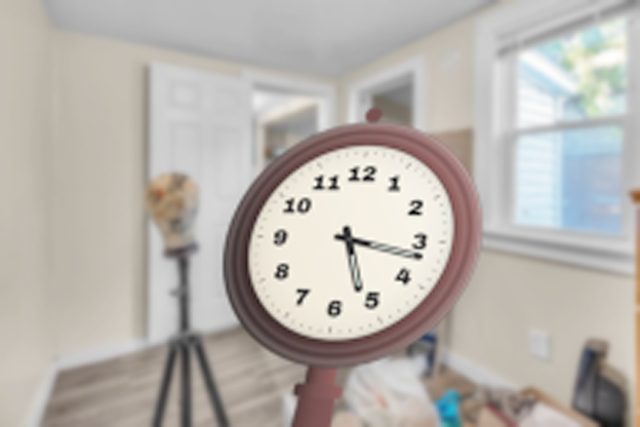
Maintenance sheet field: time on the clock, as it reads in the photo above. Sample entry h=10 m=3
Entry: h=5 m=17
